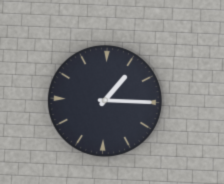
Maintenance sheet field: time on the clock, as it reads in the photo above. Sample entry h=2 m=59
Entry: h=1 m=15
